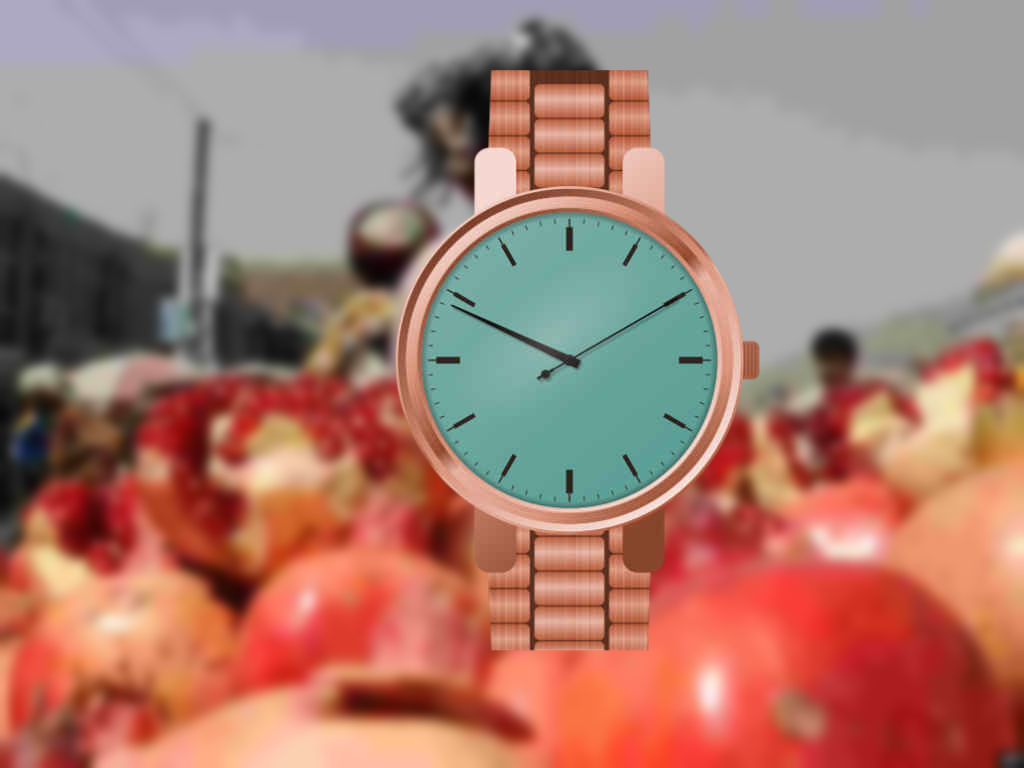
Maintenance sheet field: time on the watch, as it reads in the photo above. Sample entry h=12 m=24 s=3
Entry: h=9 m=49 s=10
